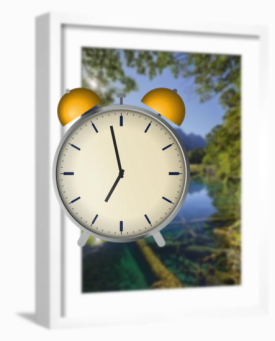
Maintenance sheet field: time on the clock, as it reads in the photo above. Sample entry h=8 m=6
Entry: h=6 m=58
